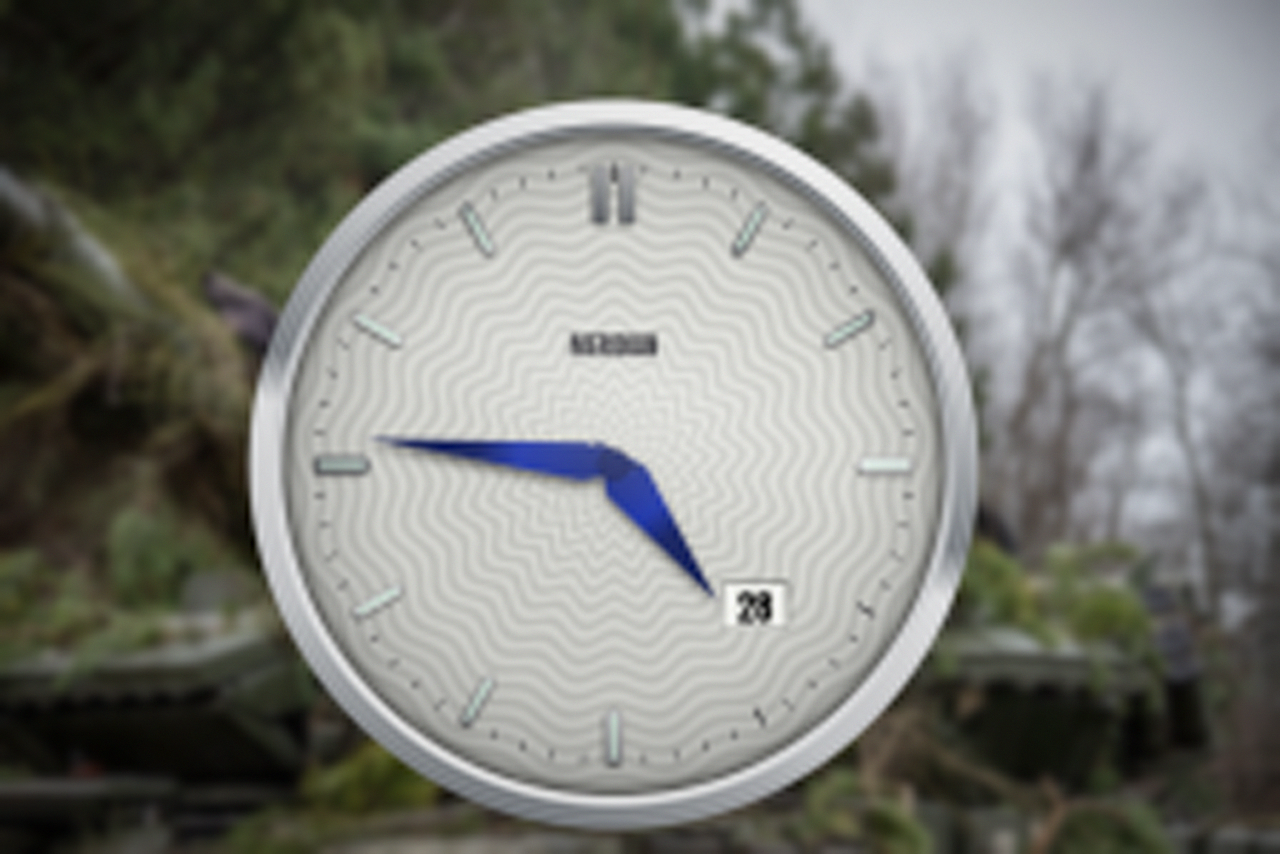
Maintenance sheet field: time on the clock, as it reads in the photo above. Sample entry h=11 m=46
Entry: h=4 m=46
